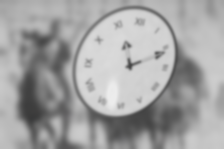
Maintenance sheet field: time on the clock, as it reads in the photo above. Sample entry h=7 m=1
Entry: h=11 m=11
